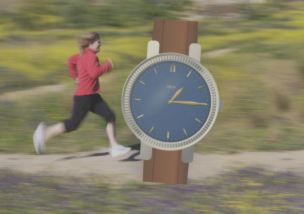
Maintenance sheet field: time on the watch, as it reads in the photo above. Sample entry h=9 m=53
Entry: h=1 m=15
